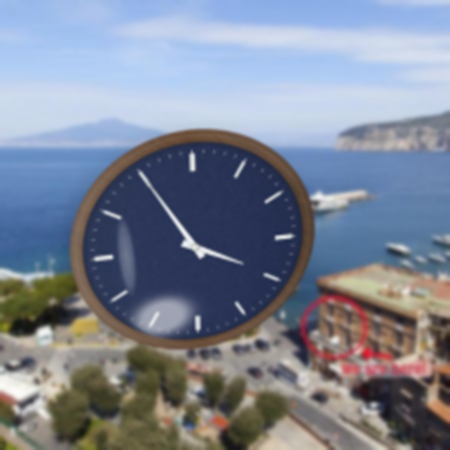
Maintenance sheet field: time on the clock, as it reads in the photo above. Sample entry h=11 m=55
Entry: h=3 m=55
